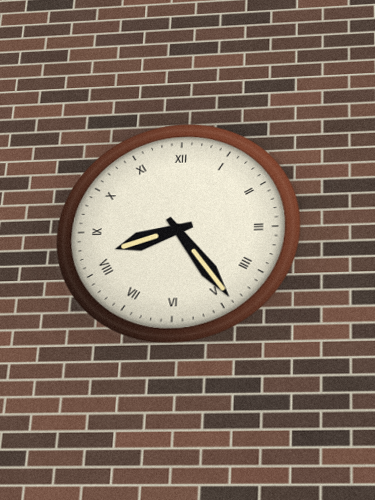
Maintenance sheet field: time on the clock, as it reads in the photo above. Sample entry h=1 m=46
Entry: h=8 m=24
